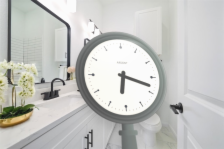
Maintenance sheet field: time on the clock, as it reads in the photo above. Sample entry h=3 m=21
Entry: h=6 m=18
